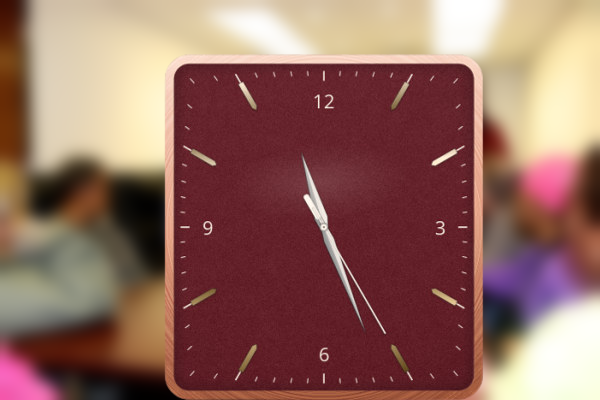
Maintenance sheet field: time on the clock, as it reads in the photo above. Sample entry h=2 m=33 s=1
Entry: h=11 m=26 s=25
